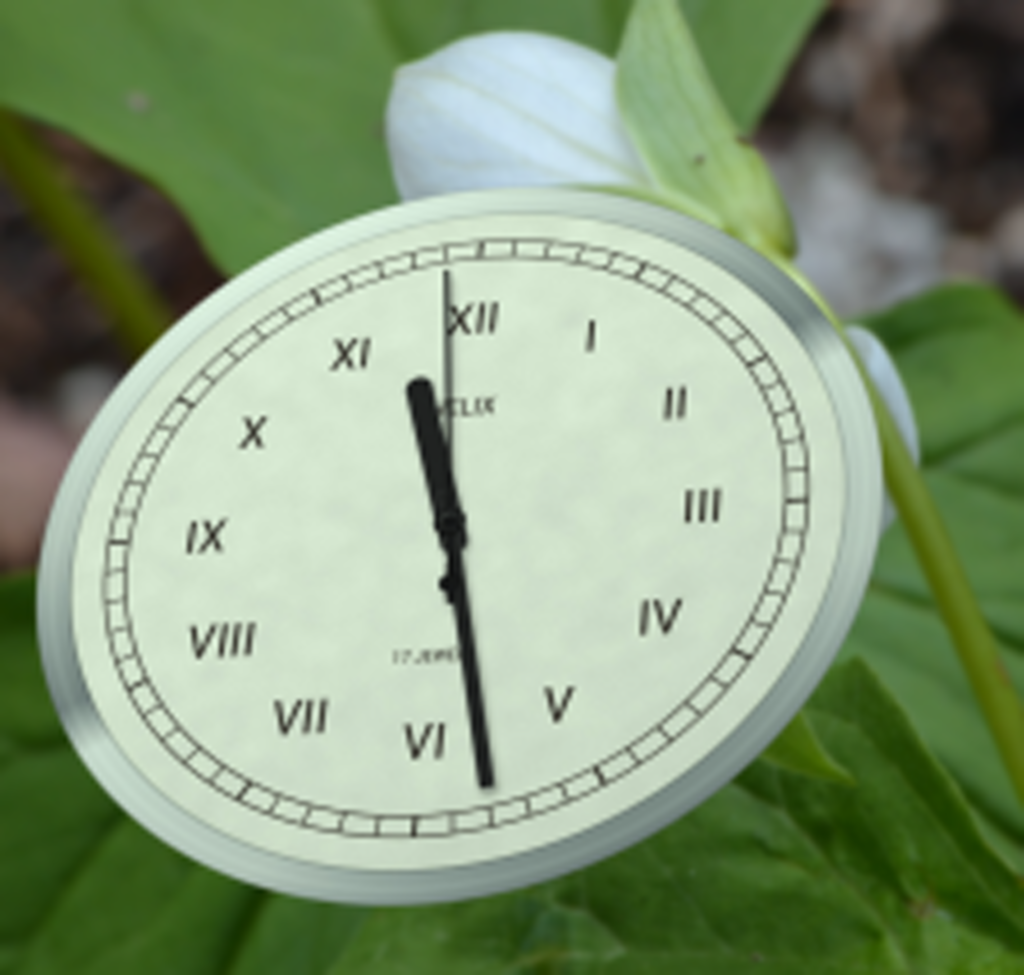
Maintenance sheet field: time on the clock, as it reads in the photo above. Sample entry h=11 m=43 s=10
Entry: h=11 m=27 s=59
